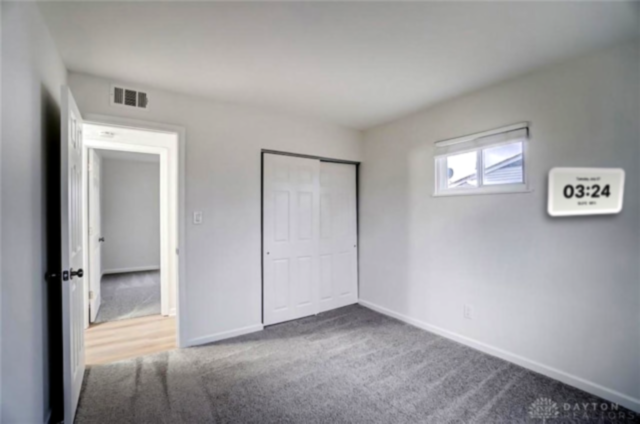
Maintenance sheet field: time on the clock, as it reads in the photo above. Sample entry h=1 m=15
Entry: h=3 m=24
